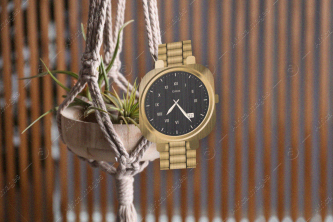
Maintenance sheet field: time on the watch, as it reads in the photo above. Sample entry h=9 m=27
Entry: h=7 m=24
